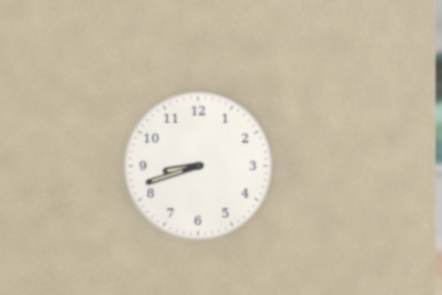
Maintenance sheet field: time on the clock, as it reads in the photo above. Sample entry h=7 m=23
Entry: h=8 m=42
